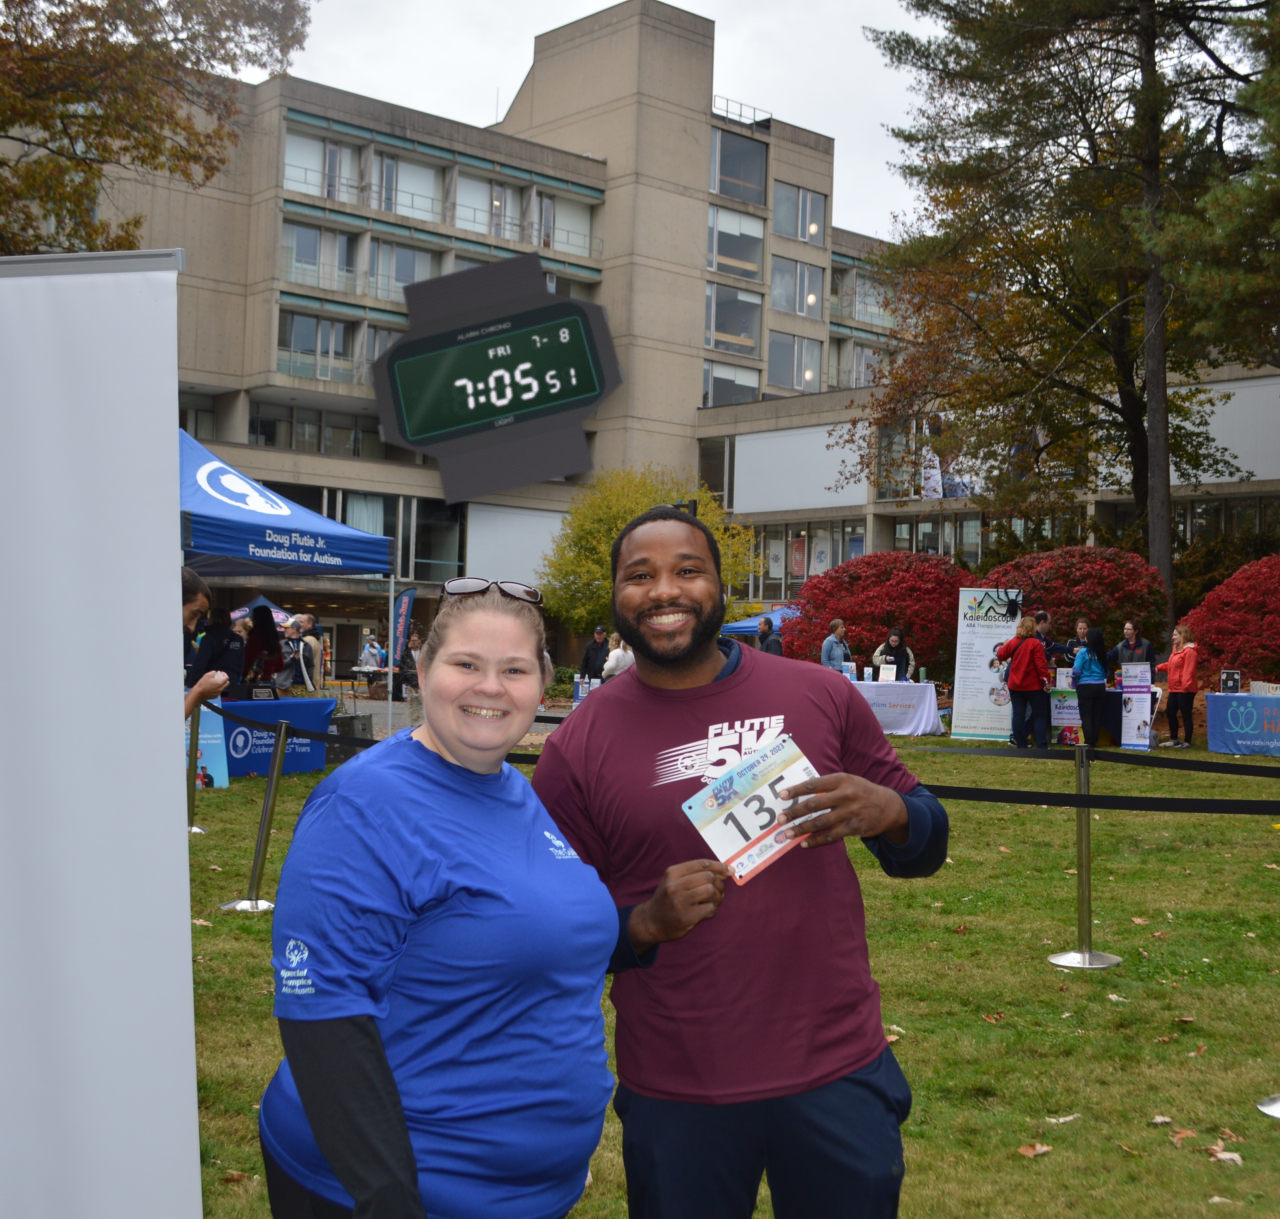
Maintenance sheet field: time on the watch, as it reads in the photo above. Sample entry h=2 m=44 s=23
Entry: h=7 m=5 s=51
